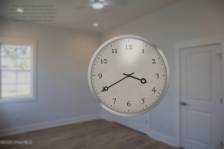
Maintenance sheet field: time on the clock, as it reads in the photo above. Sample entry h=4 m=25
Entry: h=3 m=40
